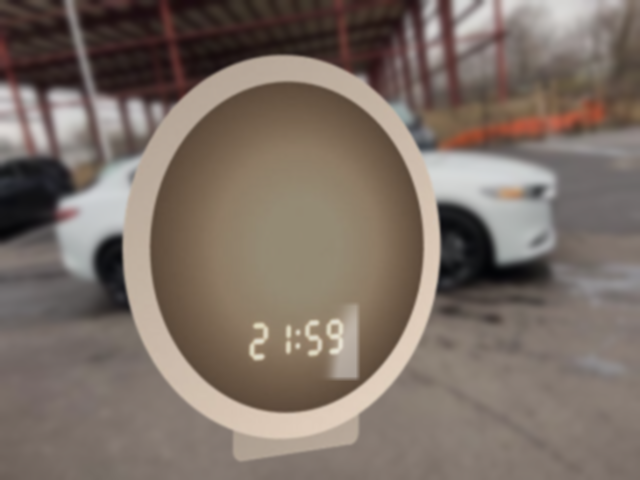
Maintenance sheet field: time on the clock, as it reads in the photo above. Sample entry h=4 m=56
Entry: h=21 m=59
